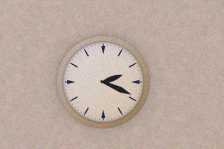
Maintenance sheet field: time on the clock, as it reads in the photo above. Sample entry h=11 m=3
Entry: h=2 m=19
